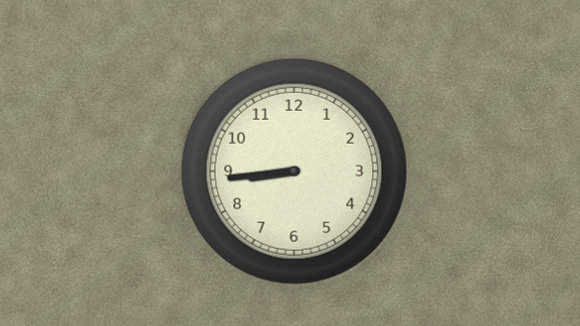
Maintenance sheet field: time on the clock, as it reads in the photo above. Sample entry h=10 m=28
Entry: h=8 m=44
